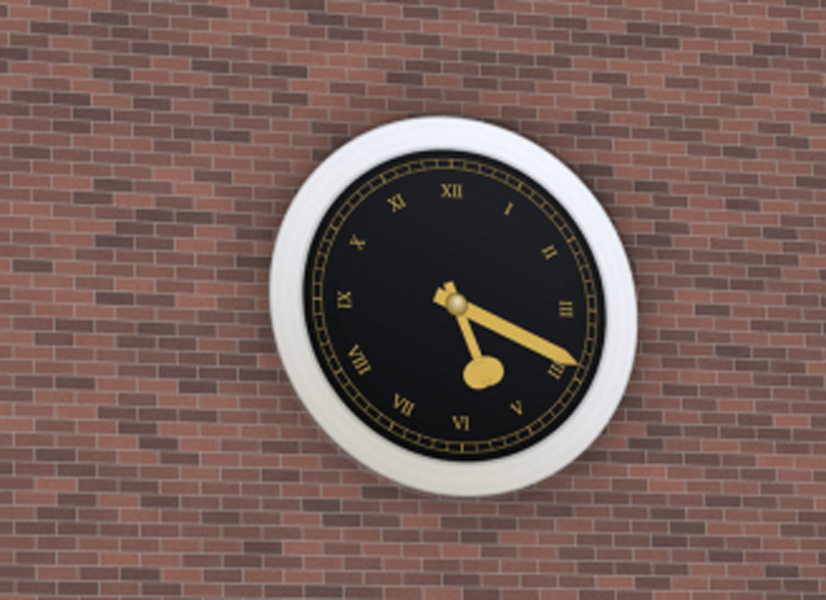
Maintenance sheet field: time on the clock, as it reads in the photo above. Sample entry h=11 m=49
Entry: h=5 m=19
